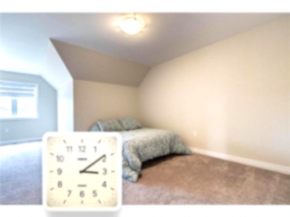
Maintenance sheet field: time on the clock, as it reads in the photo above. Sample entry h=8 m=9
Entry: h=3 m=9
